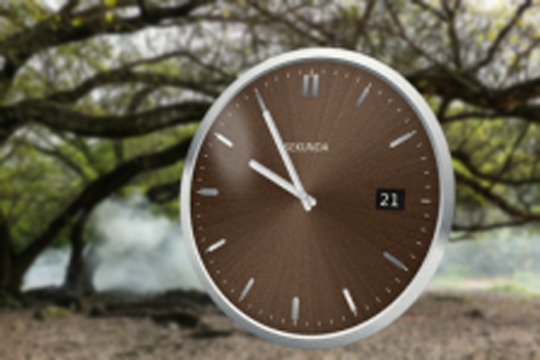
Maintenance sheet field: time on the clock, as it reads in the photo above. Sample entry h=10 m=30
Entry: h=9 m=55
